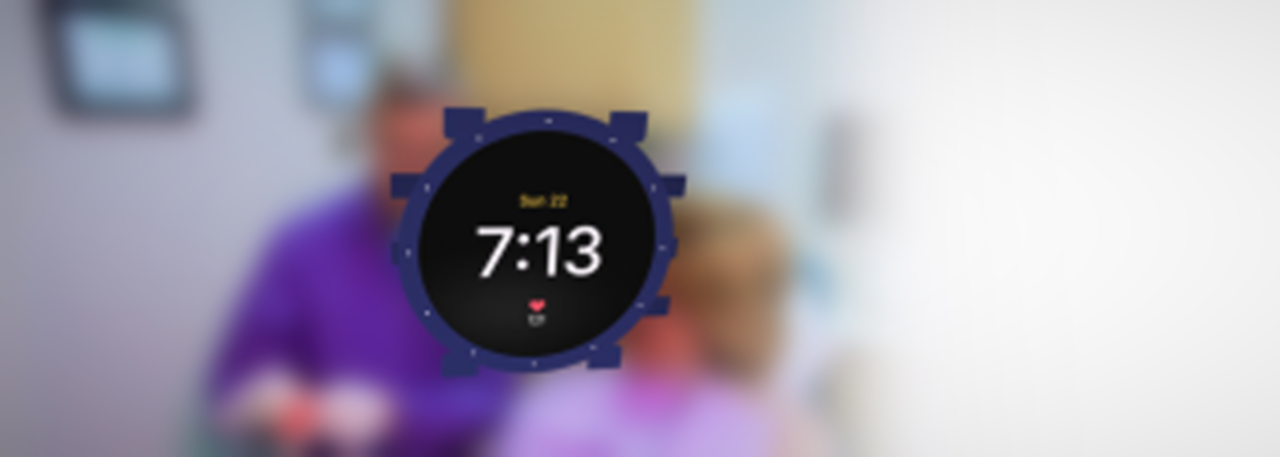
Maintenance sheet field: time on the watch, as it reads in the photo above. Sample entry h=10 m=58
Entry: h=7 m=13
